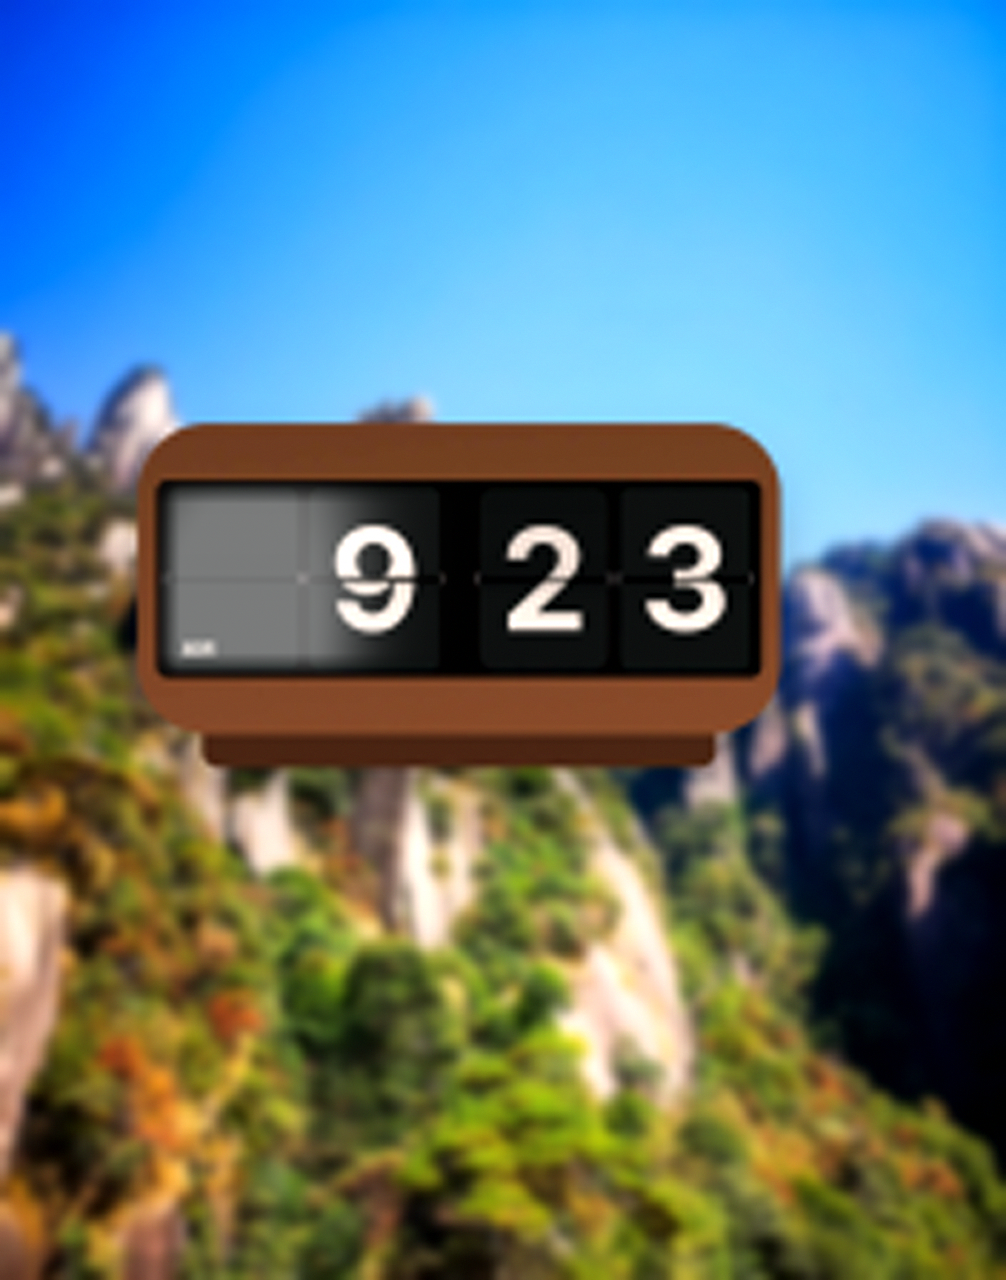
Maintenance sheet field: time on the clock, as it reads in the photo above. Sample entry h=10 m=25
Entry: h=9 m=23
